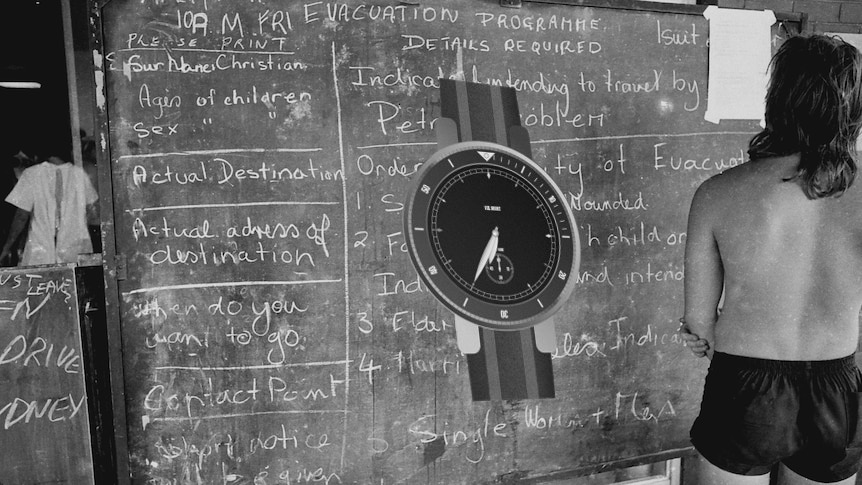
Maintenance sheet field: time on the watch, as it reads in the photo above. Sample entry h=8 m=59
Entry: h=6 m=35
